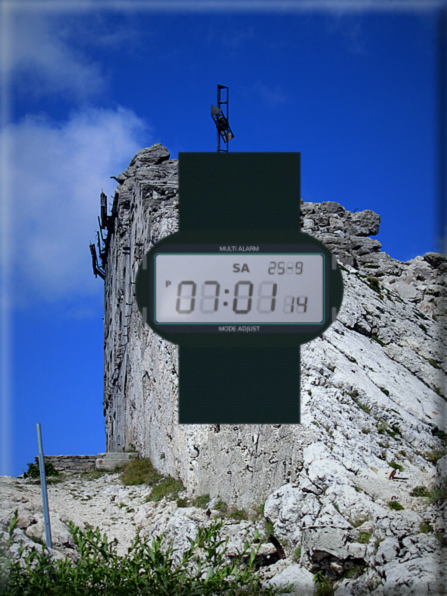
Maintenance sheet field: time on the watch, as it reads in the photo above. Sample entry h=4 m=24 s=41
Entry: h=7 m=1 s=14
